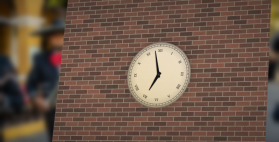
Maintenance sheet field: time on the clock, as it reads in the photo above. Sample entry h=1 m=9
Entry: h=6 m=58
